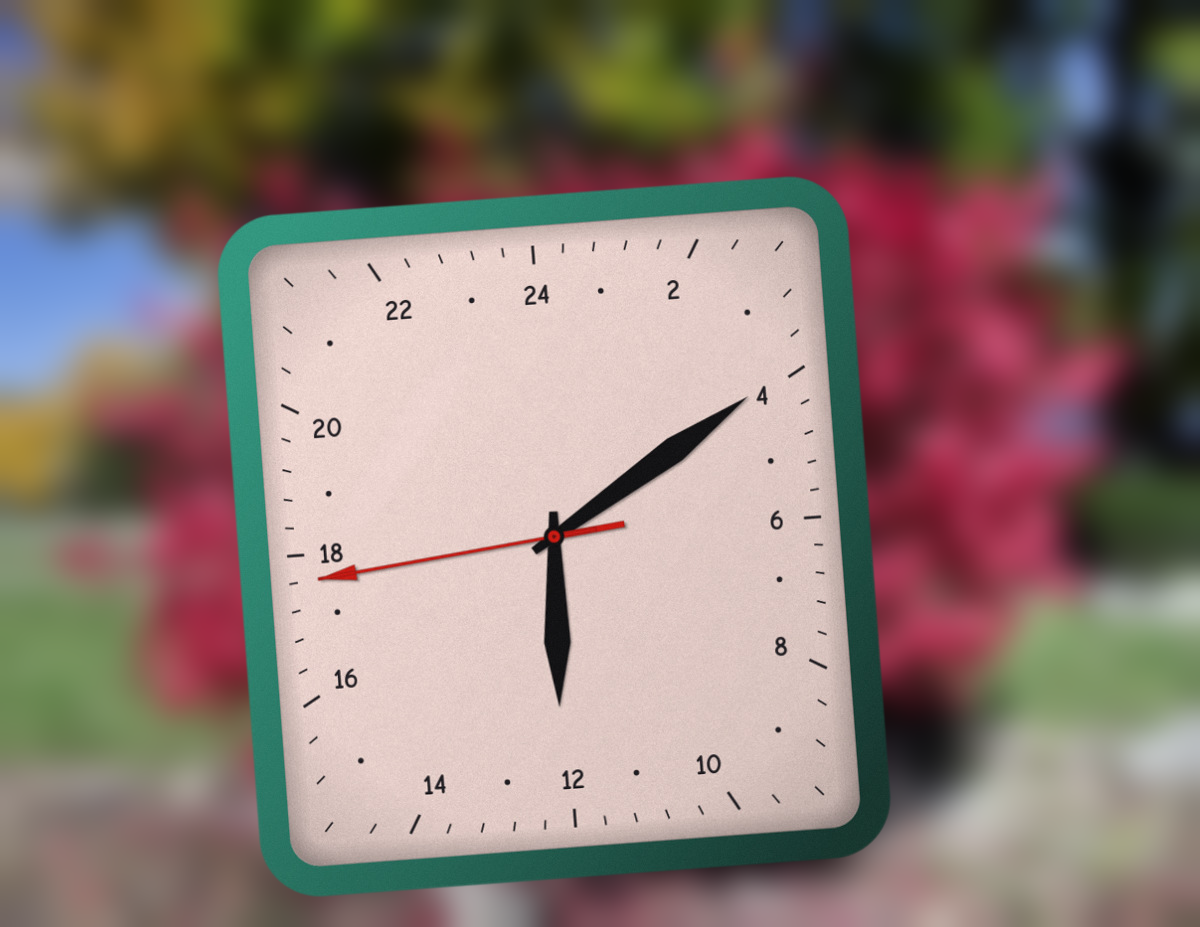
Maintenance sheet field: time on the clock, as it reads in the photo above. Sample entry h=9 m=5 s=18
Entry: h=12 m=9 s=44
